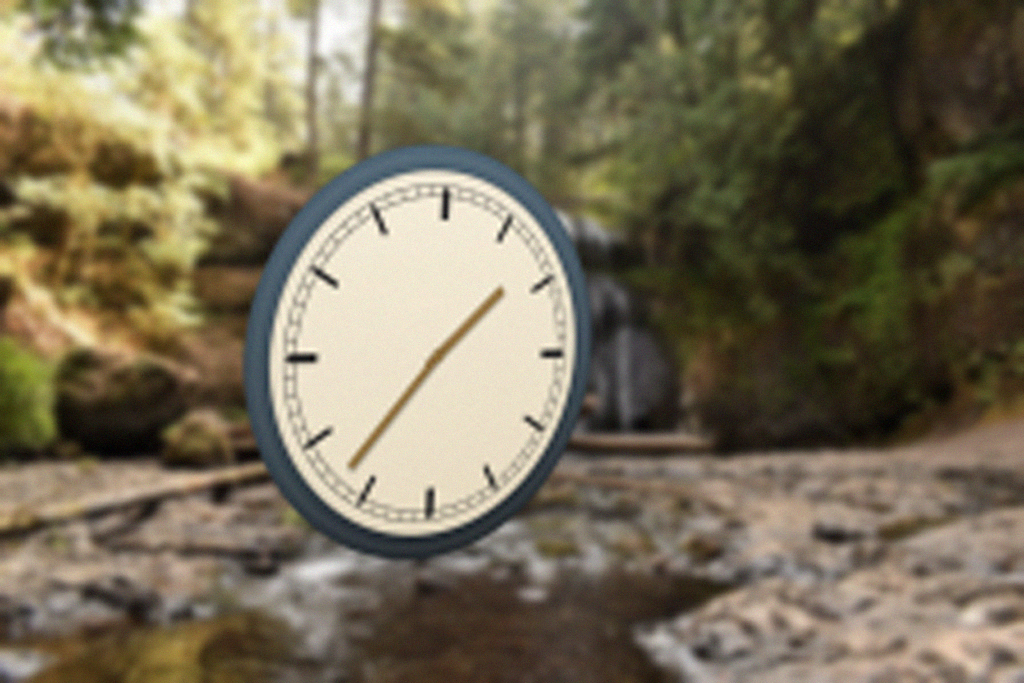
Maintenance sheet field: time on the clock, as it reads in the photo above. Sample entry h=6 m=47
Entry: h=1 m=37
